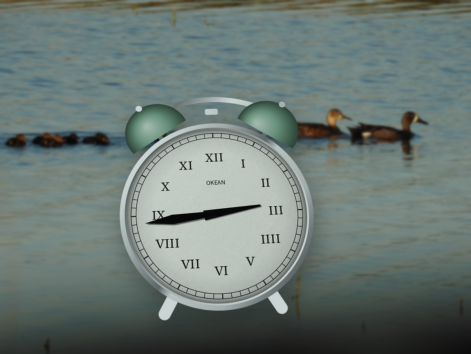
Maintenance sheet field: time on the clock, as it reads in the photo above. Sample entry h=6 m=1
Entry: h=2 m=44
